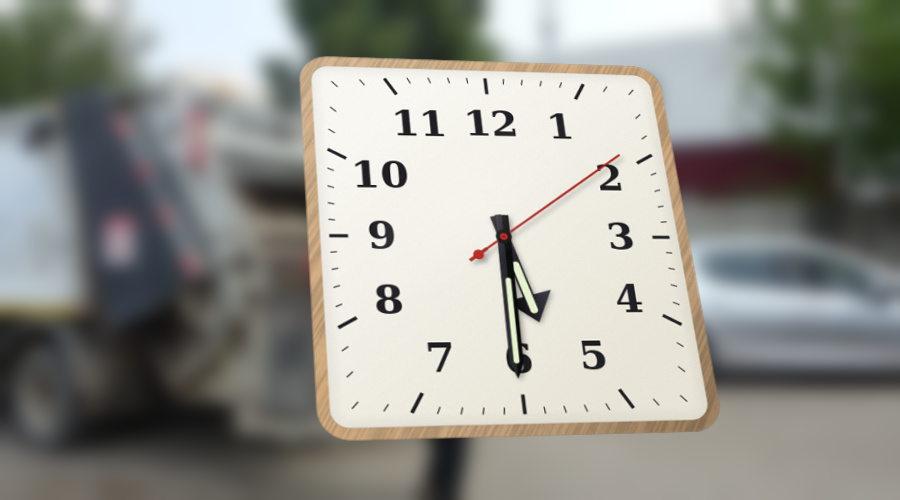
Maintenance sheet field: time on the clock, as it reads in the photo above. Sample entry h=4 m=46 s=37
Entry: h=5 m=30 s=9
